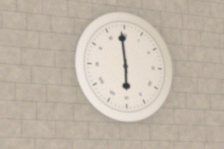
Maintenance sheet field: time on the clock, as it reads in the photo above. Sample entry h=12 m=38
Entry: h=5 m=59
